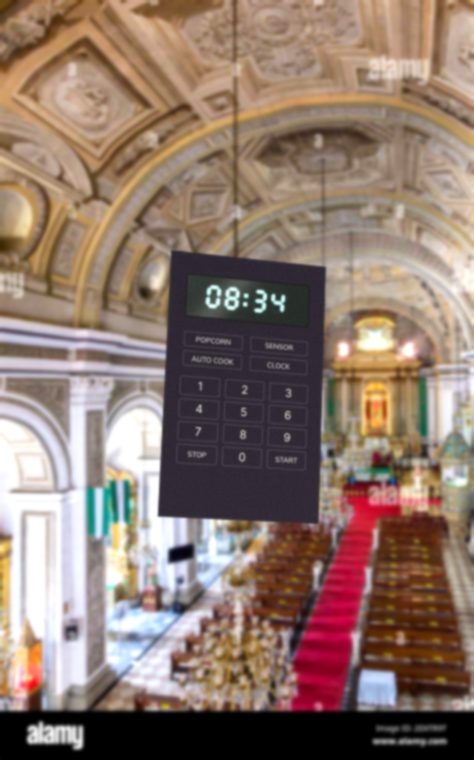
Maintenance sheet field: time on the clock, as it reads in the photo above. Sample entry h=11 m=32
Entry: h=8 m=34
